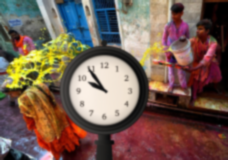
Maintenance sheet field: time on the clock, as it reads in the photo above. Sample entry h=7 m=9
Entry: h=9 m=54
